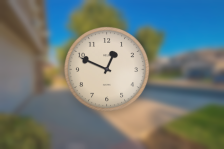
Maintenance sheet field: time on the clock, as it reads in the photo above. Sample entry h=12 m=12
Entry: h=12 m=49
